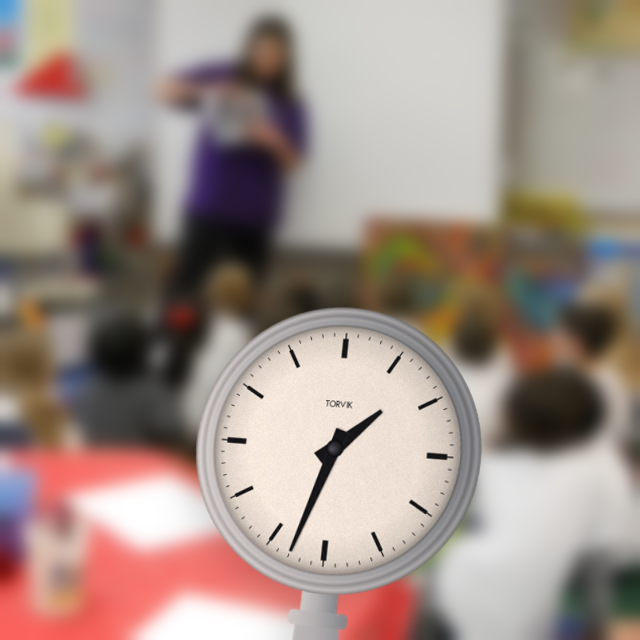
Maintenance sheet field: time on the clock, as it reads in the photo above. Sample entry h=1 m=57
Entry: h=1 m=33
